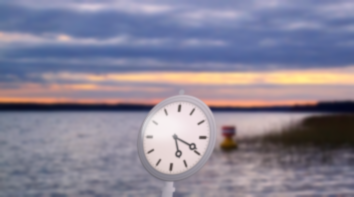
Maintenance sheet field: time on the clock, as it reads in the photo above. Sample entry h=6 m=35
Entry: h=5 m=19
